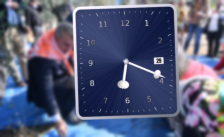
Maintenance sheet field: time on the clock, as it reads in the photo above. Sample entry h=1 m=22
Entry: h=6 m=19
